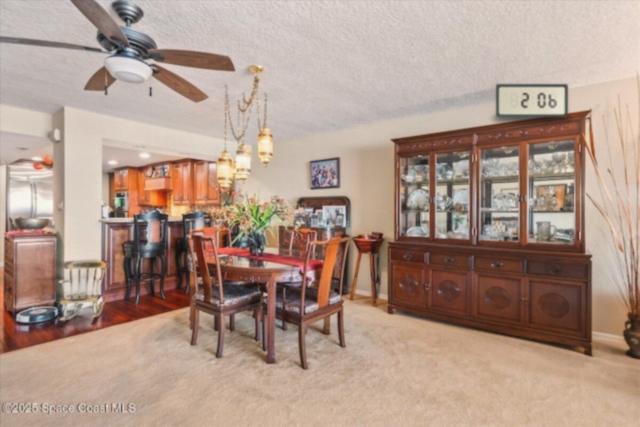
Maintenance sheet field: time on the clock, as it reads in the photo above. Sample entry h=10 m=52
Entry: h=2 m=6
